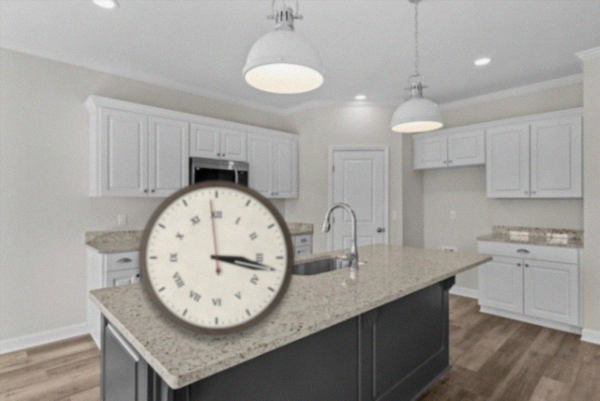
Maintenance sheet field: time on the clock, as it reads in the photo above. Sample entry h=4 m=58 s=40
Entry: h=3 m=16 s=59
